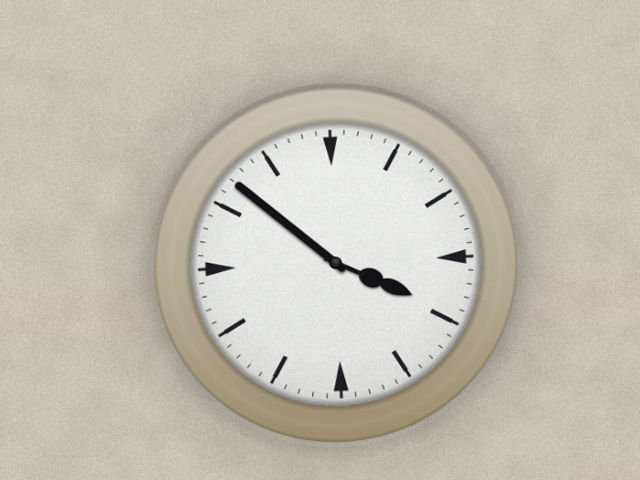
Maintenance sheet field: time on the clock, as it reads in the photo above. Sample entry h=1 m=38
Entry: h=3 m=52
